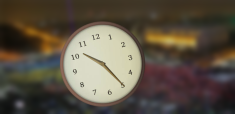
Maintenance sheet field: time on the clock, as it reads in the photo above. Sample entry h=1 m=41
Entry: h=10 m=25
